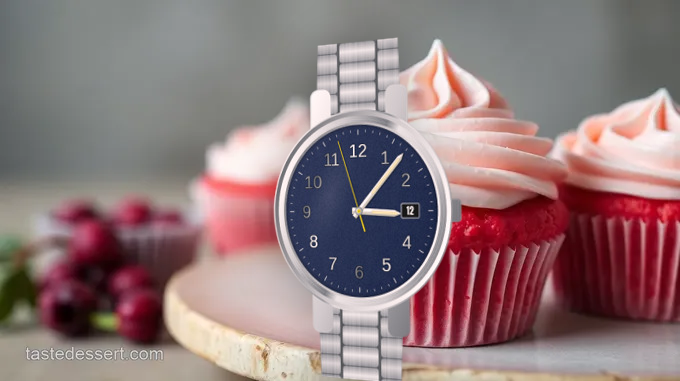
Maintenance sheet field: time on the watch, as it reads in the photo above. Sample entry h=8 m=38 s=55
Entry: h=3 m=6 s=57
